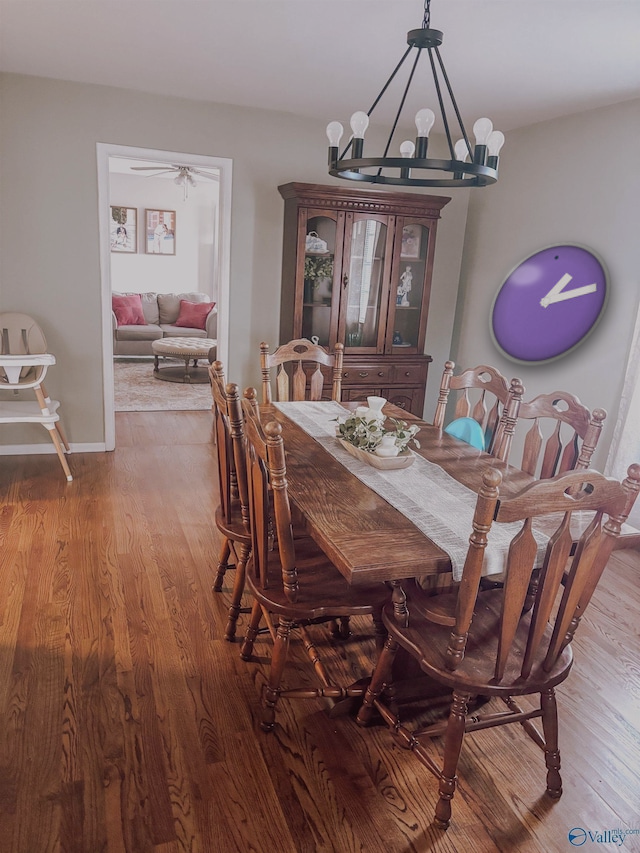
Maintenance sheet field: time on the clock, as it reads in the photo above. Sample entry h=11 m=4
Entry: h=1 m=13
